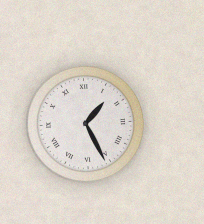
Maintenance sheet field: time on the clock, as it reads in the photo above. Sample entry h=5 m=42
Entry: h=1 m=26
